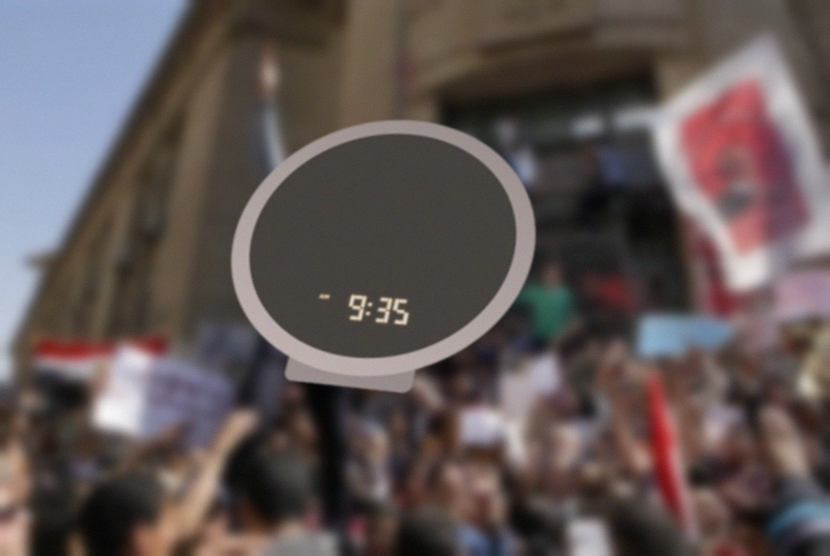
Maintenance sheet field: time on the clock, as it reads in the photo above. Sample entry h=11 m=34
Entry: h=9 m=35
